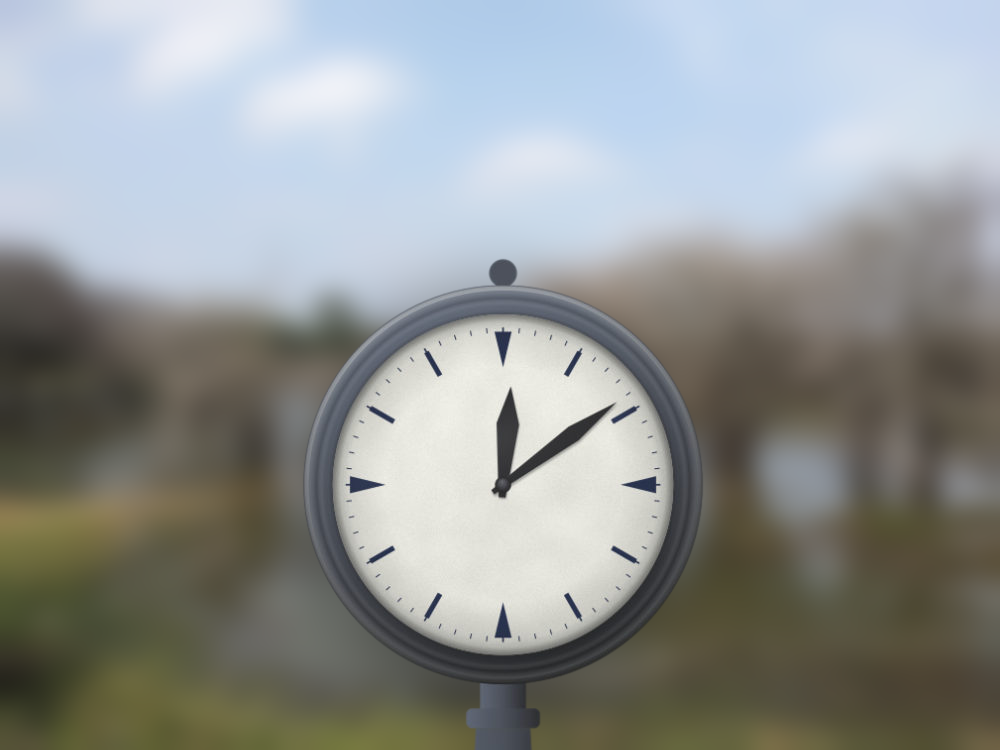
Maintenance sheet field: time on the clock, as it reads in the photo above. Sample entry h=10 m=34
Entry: h=12 m=9
